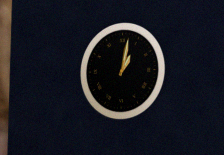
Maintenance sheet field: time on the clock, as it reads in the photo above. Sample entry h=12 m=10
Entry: h=1 m=2
